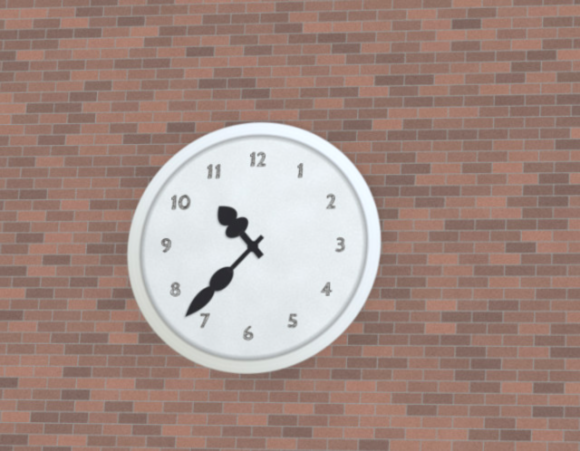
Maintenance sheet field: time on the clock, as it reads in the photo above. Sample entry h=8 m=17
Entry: h=10 m=37
